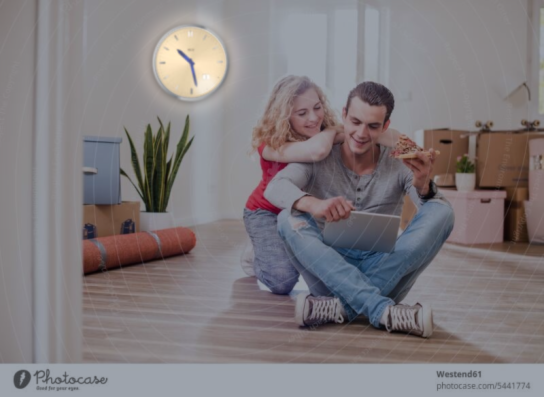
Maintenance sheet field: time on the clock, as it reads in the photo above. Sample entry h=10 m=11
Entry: h=10 m=28
